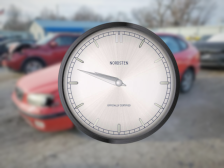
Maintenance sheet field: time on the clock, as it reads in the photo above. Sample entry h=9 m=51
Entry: h=9 m=48
